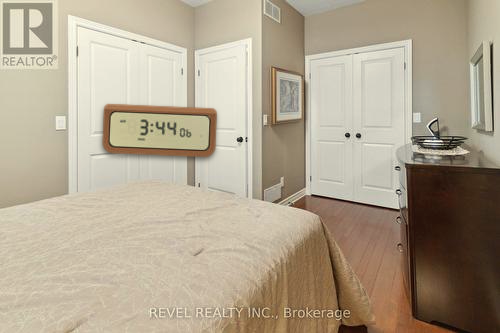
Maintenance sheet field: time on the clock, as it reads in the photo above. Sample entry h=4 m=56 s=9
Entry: h=3 m=44 s=6
